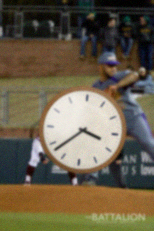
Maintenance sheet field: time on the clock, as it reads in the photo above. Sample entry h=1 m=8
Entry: h=3 m=38
